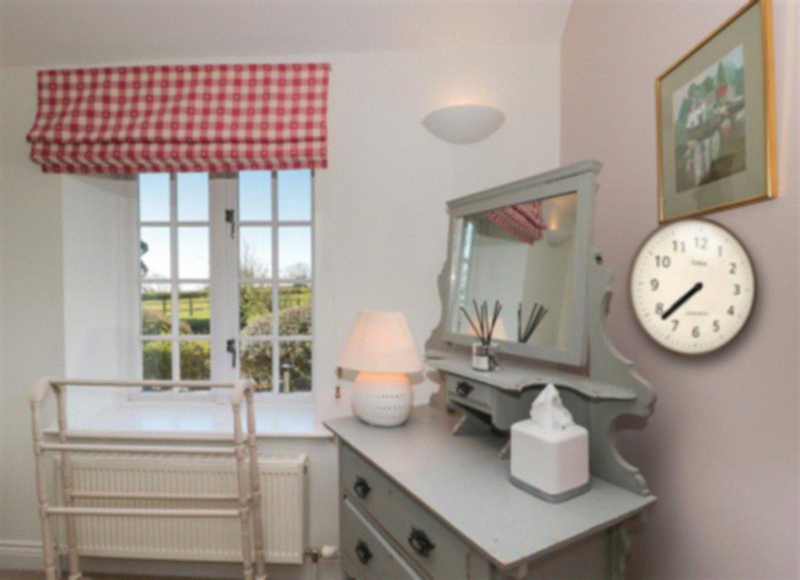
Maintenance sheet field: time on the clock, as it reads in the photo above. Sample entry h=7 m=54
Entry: h=7 m=38
